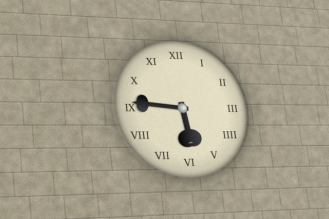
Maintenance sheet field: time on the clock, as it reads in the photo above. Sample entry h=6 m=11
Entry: h=5 m=46
